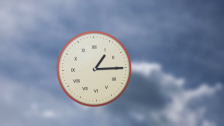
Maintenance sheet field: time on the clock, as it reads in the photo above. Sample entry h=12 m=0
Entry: h=1 m=15
